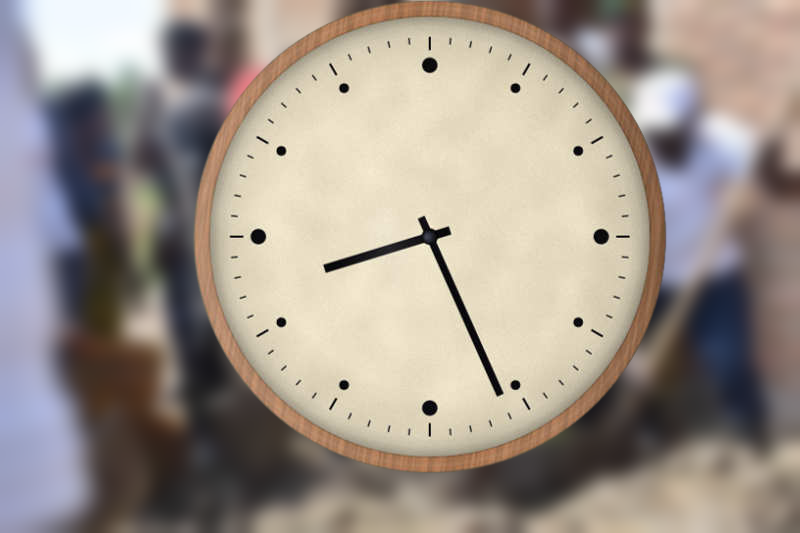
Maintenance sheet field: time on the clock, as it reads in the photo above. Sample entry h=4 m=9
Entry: h=8 m=26
